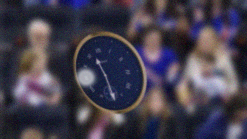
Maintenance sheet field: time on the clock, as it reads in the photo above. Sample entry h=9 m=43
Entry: h=11 m=29
